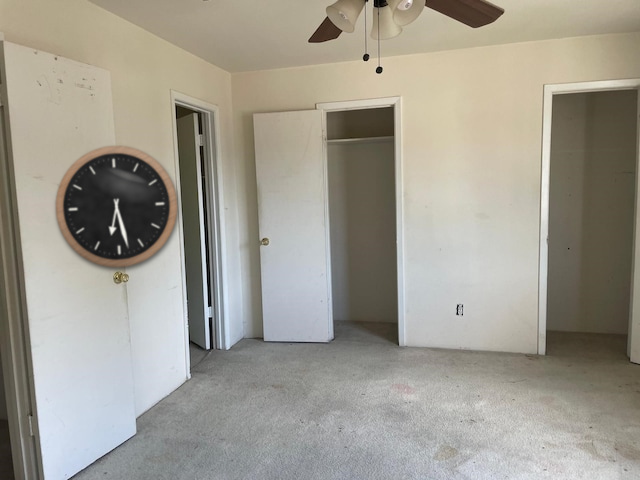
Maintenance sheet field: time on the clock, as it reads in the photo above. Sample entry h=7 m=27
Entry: h=6 m=28
